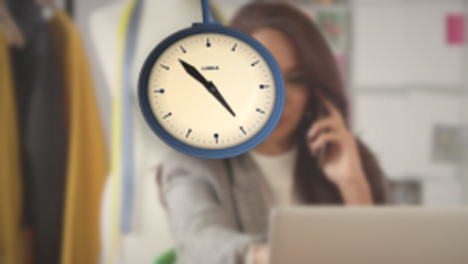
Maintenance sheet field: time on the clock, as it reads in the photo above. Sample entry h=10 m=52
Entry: h=4 m=53
